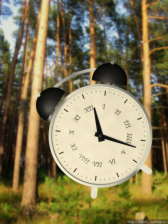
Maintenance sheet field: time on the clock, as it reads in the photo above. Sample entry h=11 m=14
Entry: h=12 m=22
